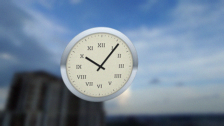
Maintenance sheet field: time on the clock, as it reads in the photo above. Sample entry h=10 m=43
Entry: h=10 m=6
